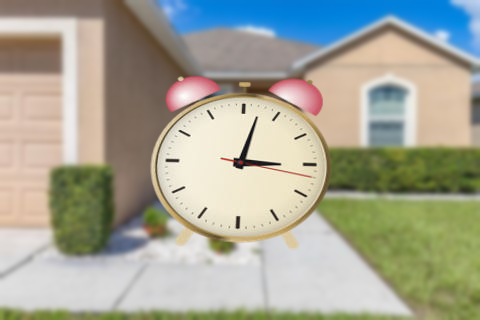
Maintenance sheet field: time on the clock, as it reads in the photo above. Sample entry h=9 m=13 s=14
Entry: h=3 m=2 s=17
